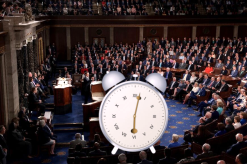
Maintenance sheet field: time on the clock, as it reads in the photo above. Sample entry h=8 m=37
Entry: h=6 m=2
